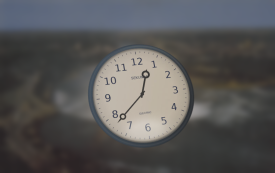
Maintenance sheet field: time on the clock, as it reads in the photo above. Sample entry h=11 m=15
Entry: h=12 m=38
